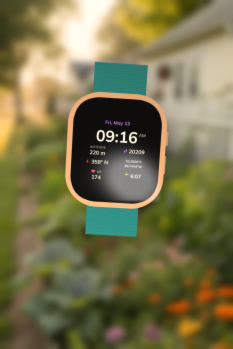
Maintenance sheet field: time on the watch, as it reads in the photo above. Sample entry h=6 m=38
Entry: h=9 m=16
